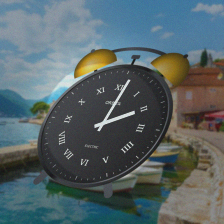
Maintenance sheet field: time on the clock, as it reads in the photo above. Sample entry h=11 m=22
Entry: h=2 m=1
